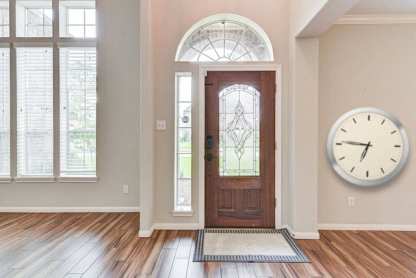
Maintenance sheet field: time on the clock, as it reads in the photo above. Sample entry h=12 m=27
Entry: h=6 m=46
